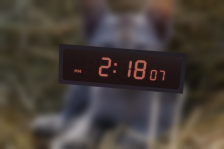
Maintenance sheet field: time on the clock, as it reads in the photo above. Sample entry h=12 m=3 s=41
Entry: h=2 m=18 s=7
